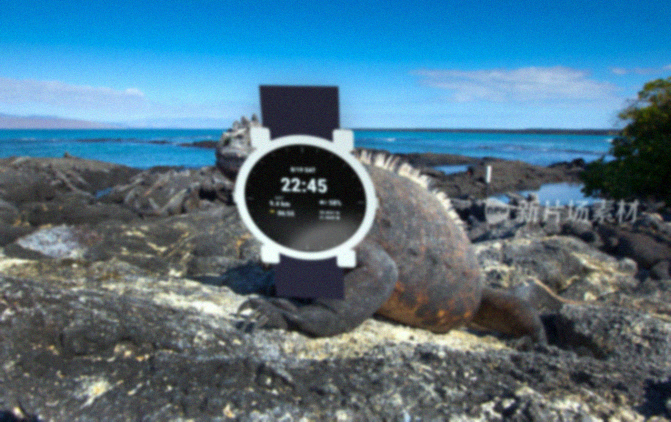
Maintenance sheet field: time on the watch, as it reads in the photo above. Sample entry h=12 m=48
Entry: h=22 m=45
